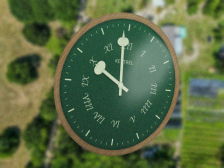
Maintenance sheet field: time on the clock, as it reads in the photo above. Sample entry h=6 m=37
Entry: h=9 m=59
